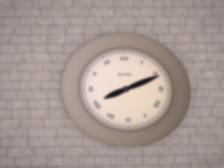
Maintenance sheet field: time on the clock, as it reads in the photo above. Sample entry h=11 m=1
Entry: h=8 m=11
